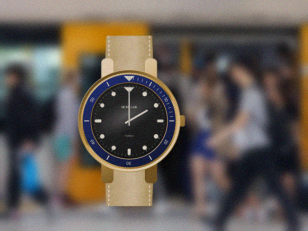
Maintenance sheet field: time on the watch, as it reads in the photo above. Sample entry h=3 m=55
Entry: h=2 m=0
